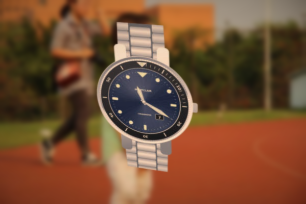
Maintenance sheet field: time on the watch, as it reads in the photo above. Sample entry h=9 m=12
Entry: h=11 m=20
